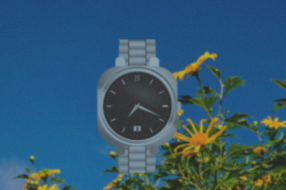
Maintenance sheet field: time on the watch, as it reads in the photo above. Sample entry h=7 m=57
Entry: h=7 m=19
